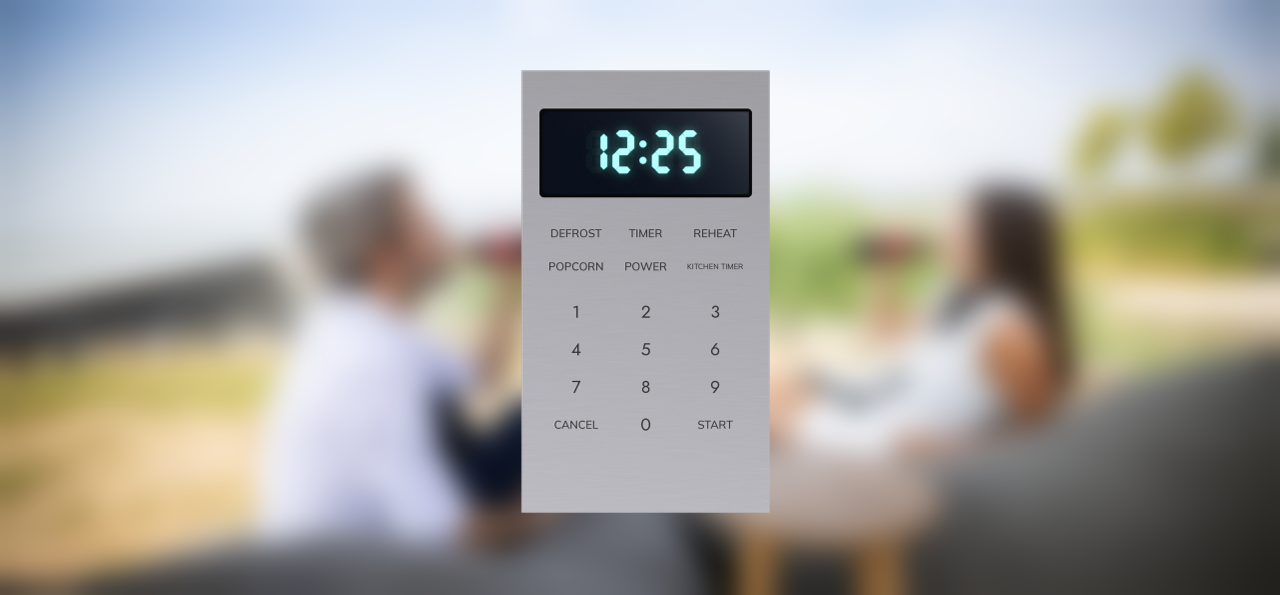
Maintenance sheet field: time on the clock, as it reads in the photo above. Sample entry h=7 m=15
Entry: h=12 m=25
